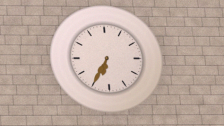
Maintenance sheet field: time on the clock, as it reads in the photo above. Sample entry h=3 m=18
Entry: h=6 m=35
